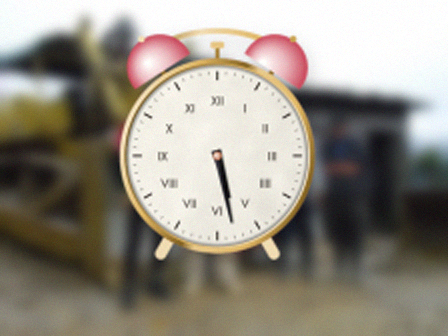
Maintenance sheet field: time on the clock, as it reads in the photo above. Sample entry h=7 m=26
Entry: h=5 m=28
